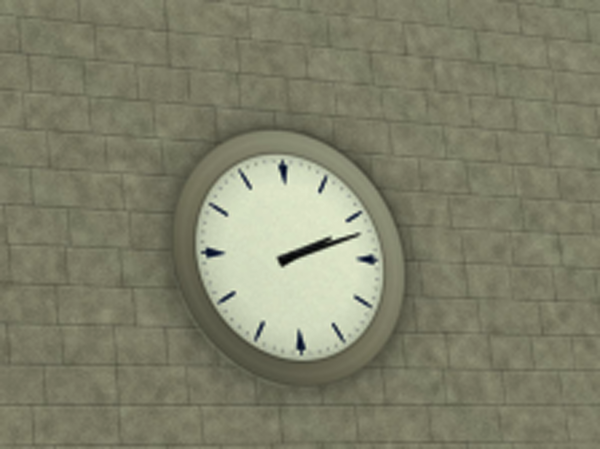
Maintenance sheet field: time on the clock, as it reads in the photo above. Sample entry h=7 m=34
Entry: h=2 m=12
